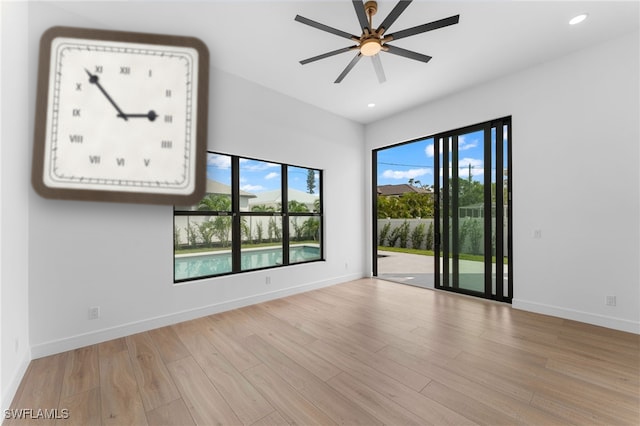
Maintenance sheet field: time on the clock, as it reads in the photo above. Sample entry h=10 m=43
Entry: h=2 m=53
